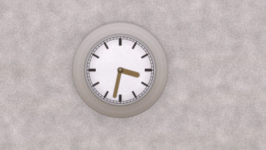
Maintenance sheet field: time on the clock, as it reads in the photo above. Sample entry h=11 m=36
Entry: h=3 m=32
